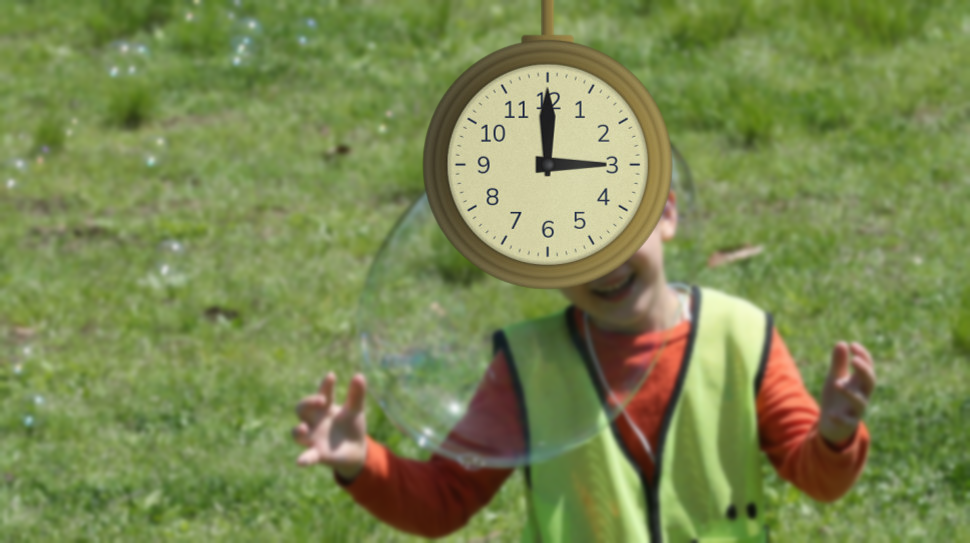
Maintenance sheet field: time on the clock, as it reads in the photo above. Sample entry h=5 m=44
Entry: h=3 m=0
